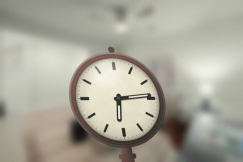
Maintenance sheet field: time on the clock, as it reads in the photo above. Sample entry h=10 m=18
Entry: h=6 m=14
